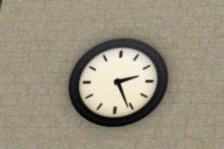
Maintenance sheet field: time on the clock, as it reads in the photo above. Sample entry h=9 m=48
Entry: h=2 m=26
